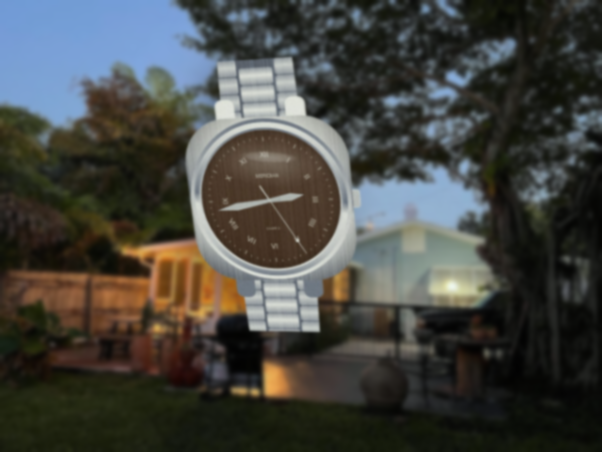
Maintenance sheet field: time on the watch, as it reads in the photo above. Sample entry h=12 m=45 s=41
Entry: h=2 m=43 s=25
